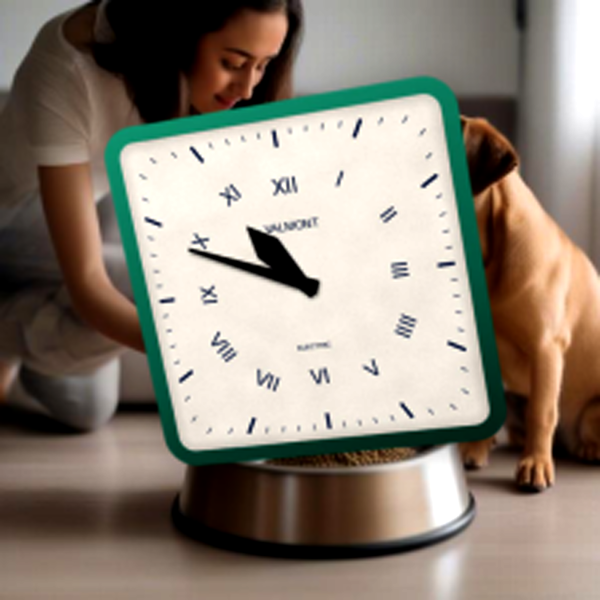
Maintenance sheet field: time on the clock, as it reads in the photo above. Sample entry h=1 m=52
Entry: h=10 m=49
